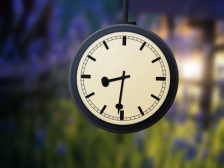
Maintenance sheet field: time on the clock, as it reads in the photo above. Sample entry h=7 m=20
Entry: h=8 m=31
